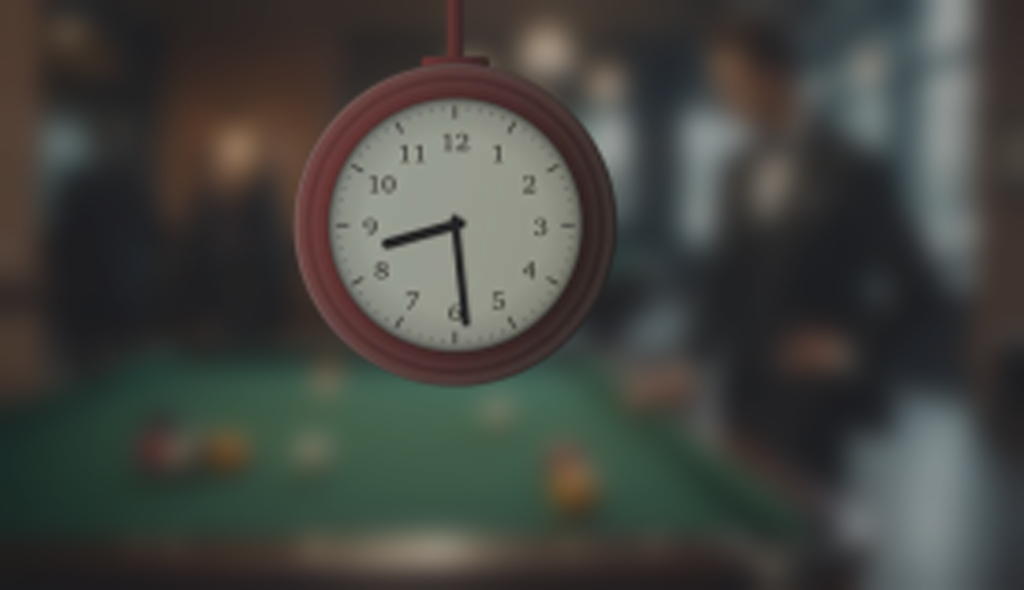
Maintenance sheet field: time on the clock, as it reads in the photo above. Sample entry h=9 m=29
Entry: h=8 m=29
